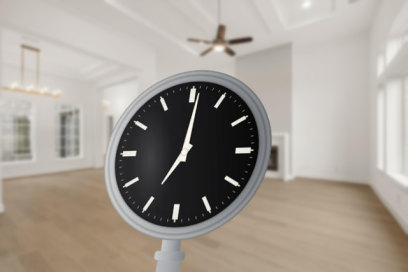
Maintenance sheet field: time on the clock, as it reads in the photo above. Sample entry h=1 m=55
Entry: h=7 m=1
